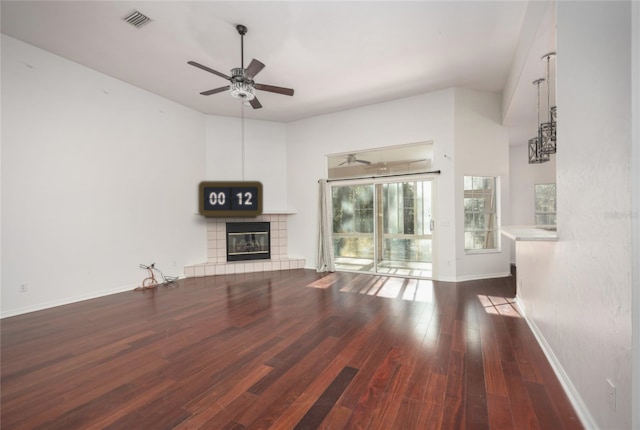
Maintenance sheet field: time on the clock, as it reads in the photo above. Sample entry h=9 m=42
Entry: h=0 m=12
